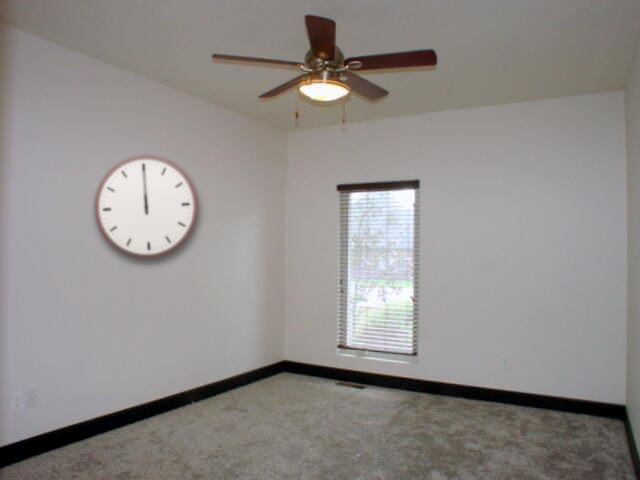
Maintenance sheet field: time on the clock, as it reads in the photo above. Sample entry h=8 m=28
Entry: h=12 m=0
